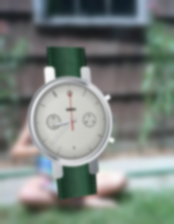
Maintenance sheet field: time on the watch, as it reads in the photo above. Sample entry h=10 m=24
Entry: h=8 m=38
